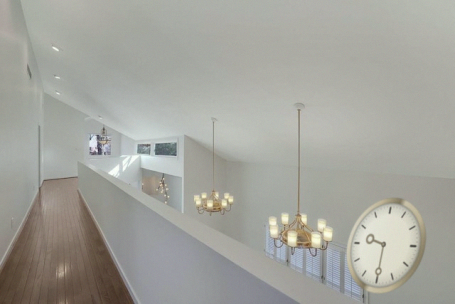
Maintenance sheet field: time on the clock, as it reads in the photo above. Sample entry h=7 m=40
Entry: h=9 m=30
